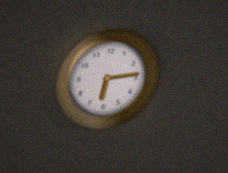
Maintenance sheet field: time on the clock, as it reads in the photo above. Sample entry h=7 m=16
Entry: h=6 m=14
